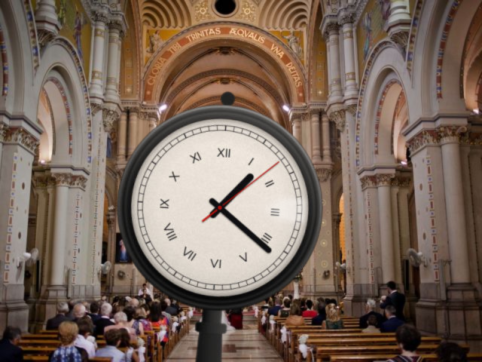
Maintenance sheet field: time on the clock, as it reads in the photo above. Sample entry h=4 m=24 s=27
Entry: h=1 m=21 s=8
